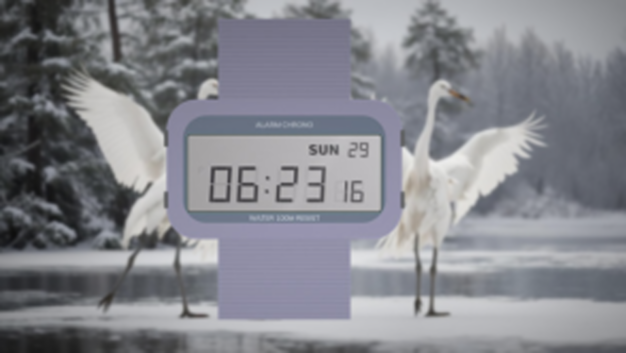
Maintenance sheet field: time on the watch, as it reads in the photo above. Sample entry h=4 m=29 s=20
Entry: h=6 m=23 s=16
